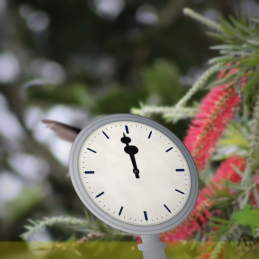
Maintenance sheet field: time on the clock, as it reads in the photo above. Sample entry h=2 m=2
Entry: h=11 m=59
